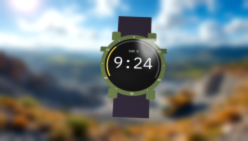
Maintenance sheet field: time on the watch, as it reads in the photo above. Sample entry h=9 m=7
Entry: h=9 m=24
